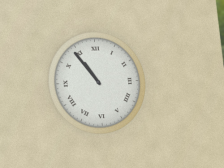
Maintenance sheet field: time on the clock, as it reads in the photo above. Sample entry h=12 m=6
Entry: h=10 m=54
